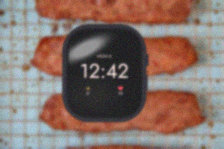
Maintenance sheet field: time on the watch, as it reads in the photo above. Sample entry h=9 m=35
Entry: h=12 m=42
